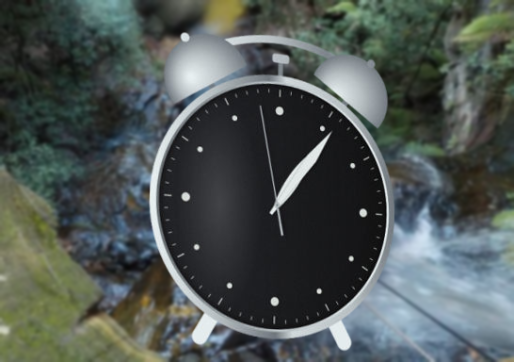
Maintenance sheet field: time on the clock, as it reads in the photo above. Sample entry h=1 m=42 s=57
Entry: h=1 m=5 s=58
